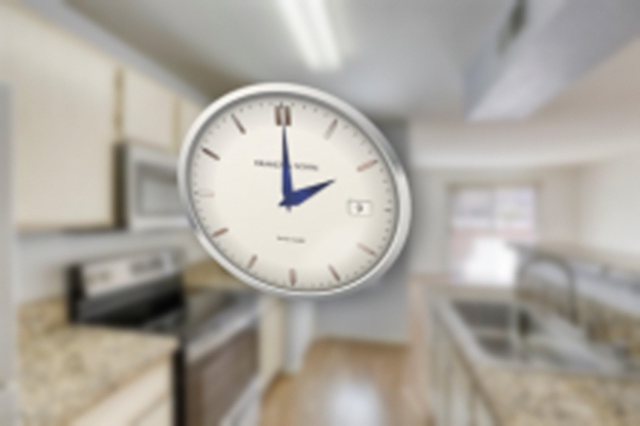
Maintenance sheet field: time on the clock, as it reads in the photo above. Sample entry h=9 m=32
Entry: h=2 m=0
